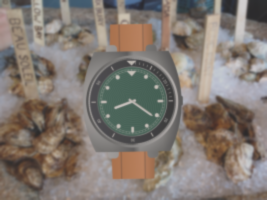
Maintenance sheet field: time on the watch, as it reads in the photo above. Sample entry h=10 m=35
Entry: h=8 m=21
